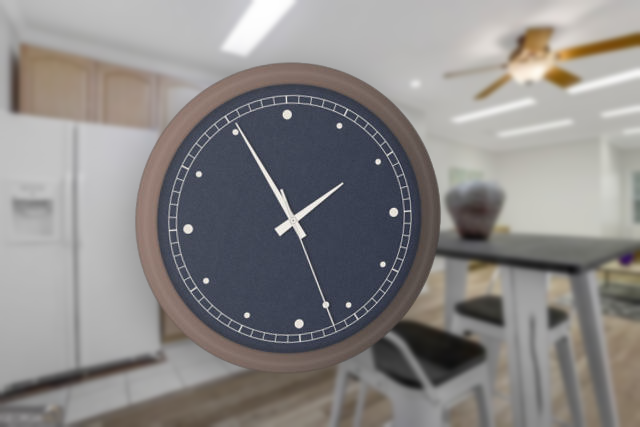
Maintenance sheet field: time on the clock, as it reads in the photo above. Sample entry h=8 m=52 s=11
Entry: h=1 m=55 s=27
